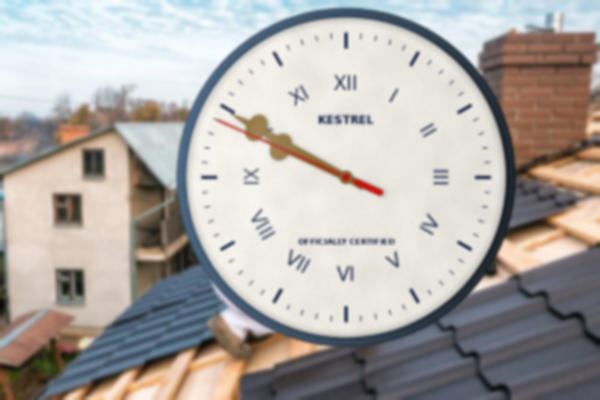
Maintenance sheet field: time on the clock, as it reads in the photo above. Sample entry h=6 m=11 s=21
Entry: h=9 m=49 s=49
